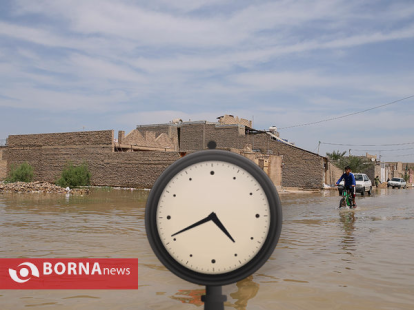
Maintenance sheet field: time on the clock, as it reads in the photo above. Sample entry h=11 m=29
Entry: h=4 m=41
